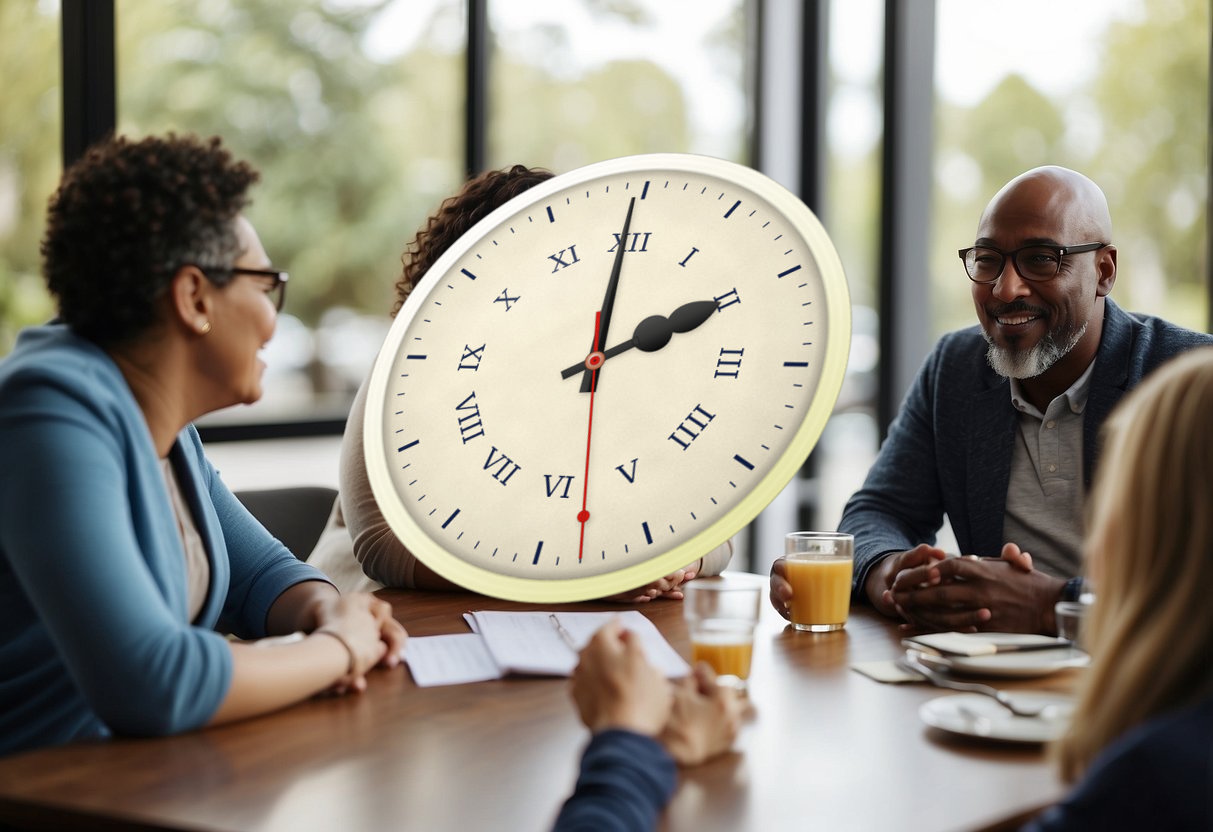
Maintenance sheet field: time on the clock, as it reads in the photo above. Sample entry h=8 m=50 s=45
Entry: h=1 m=59 s=28
